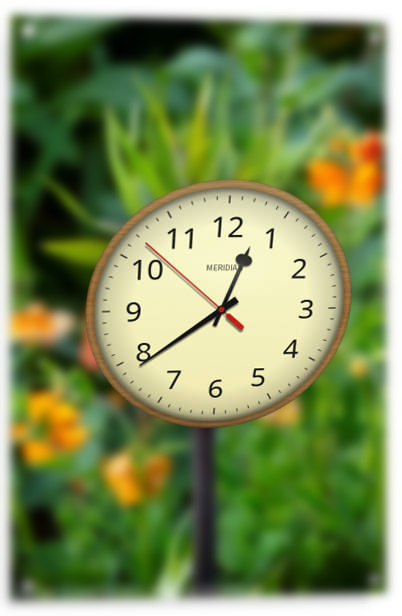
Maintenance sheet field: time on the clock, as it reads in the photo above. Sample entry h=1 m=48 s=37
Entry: h=12 m=38 s=52
